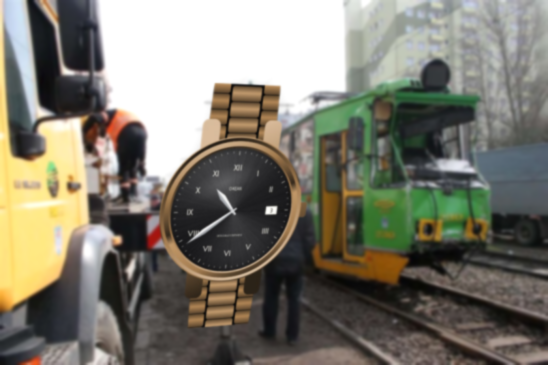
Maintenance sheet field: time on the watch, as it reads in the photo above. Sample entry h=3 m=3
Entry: h=10 m=39
